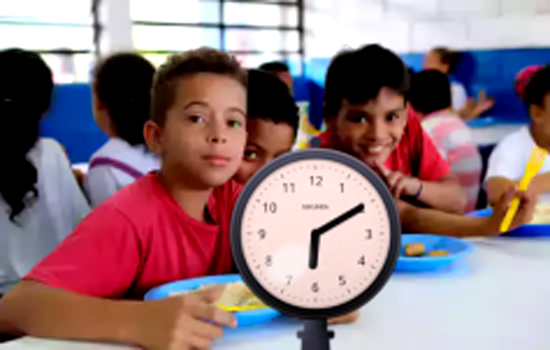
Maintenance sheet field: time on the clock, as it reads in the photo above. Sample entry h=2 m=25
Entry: h=6 m=10
